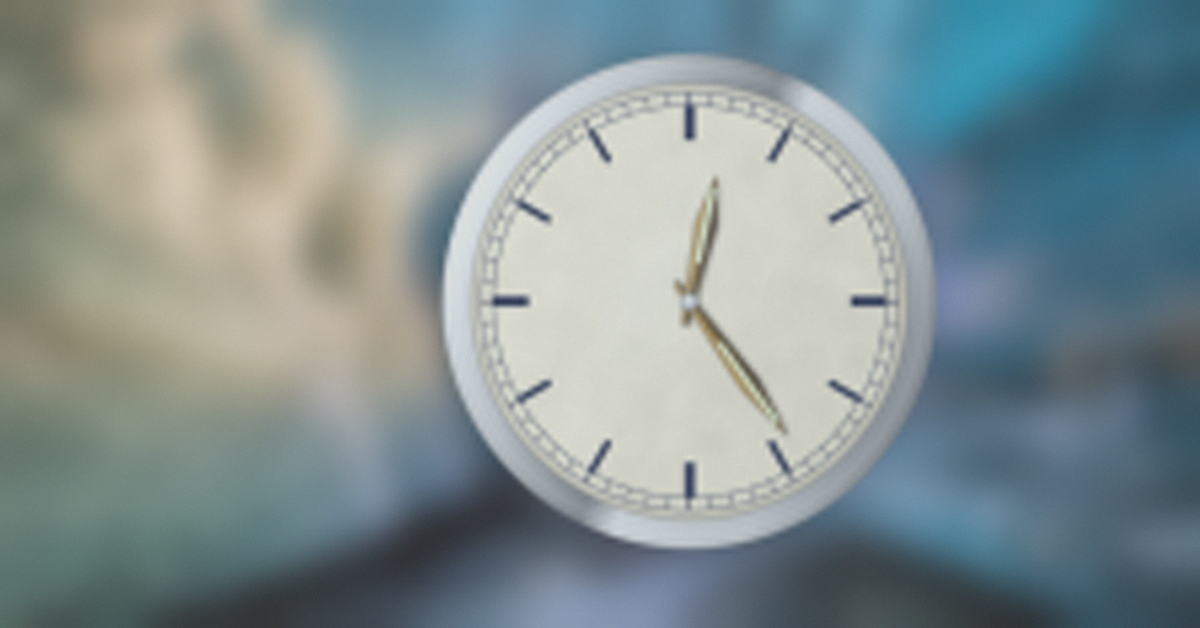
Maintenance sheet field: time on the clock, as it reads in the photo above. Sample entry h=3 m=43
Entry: h=12 m=24
